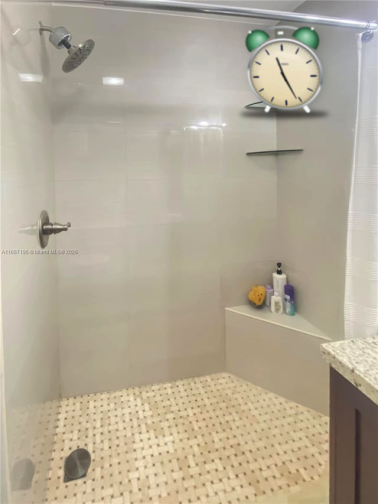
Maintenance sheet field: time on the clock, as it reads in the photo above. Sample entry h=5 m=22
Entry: h=11 m=26
